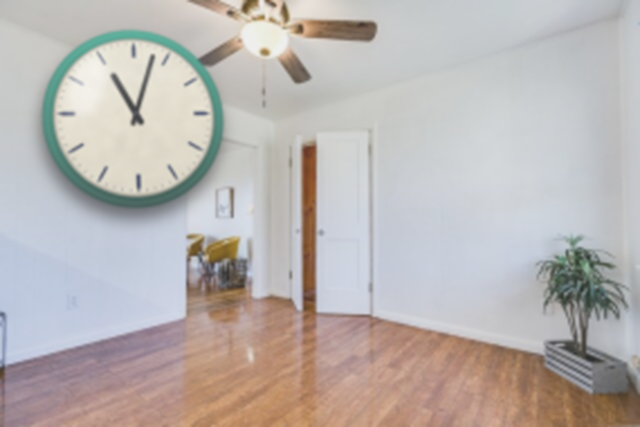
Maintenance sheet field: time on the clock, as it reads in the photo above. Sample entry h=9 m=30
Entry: h=11 m=3
